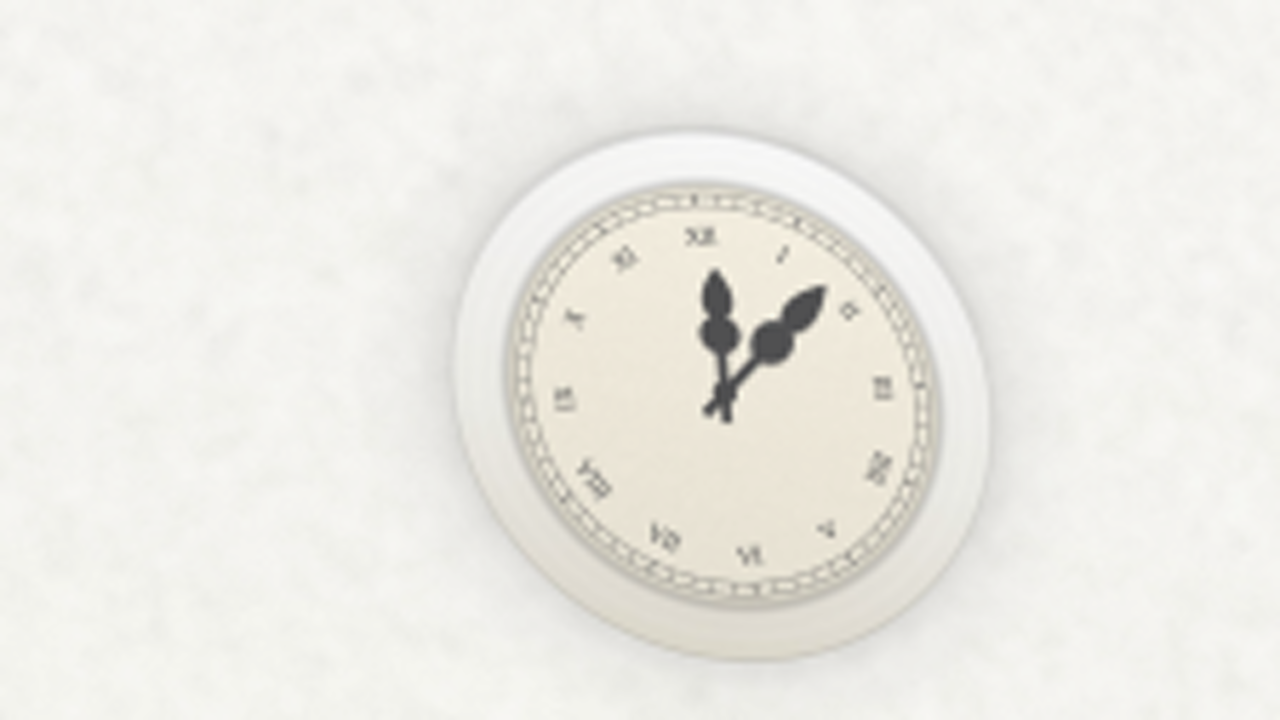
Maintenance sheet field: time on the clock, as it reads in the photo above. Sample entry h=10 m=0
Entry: h=12 m=8
